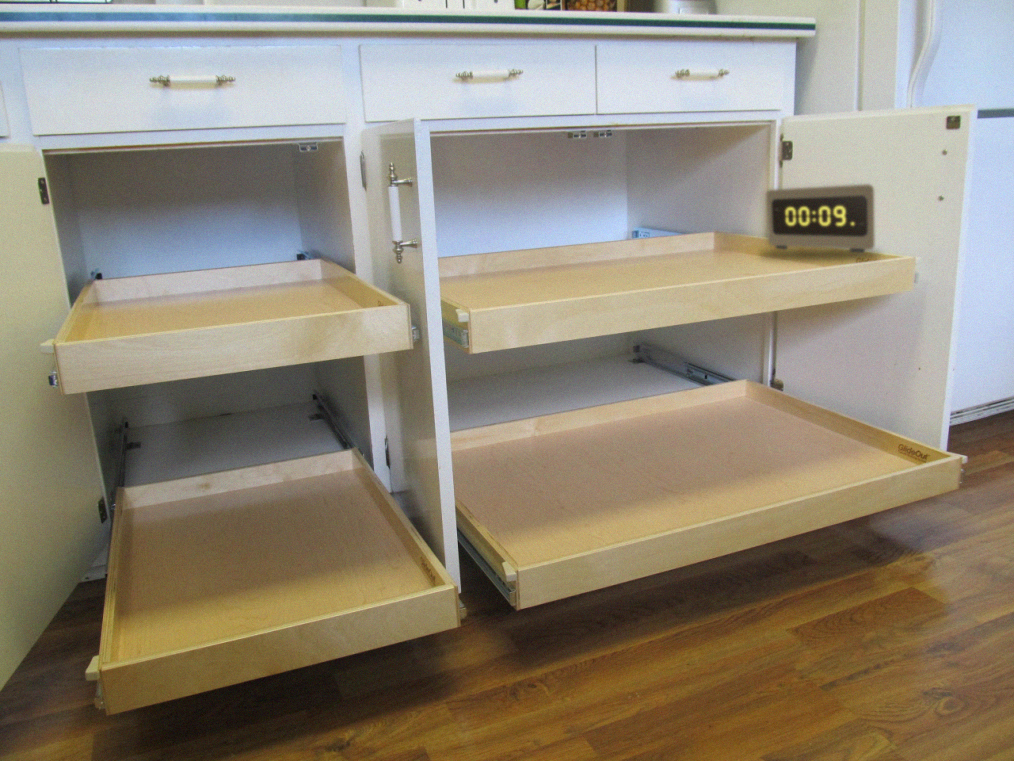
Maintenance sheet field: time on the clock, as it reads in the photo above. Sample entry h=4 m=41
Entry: h=0 m=9
